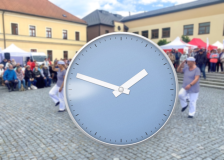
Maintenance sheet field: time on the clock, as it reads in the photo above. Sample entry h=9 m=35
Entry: h=1 m=48
